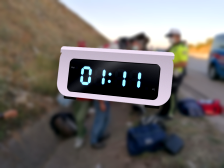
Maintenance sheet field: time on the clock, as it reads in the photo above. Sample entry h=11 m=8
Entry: h=1 m=11
